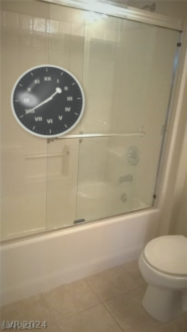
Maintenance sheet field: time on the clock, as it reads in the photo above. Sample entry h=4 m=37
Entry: h=1 m=40
